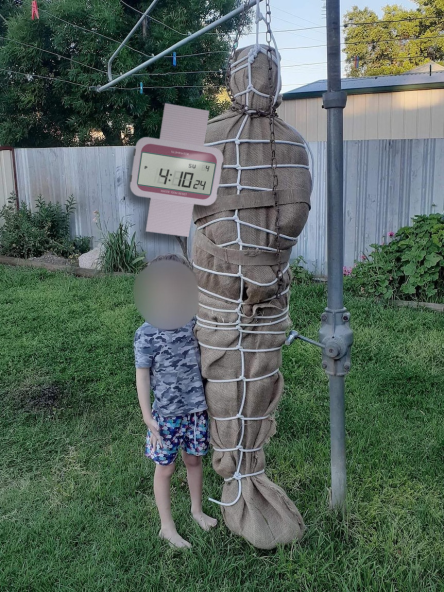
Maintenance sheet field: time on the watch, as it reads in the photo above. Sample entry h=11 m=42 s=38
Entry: h=4 m=10 s=24
